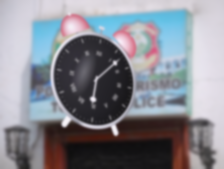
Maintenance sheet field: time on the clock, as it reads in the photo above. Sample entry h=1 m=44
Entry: h=6 m=7
